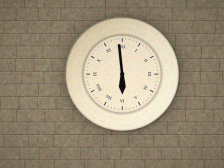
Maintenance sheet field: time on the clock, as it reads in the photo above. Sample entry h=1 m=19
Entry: h=5 m=59
